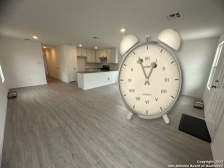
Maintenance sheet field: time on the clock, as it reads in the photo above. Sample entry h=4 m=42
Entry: h=12 m=56
